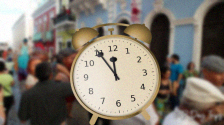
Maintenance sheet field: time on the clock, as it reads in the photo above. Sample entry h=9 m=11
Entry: h=11 m=55
